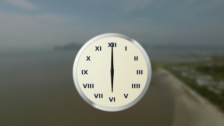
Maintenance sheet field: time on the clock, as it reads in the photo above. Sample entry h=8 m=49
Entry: h=6 m=0
